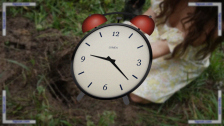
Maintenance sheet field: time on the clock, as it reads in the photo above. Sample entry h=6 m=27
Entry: h=9 m=22
